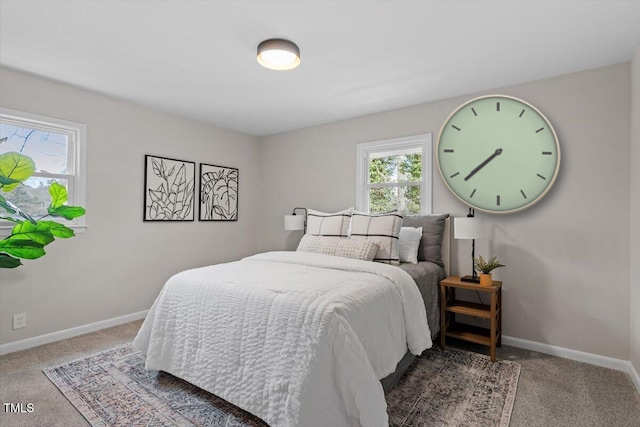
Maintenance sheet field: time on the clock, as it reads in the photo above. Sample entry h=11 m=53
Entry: h=7 m=38
